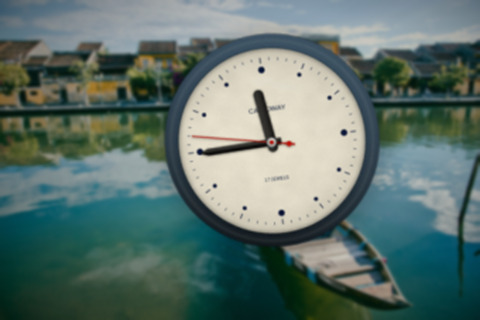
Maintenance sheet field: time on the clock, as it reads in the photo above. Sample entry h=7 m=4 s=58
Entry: h=11 m=44 s=47
